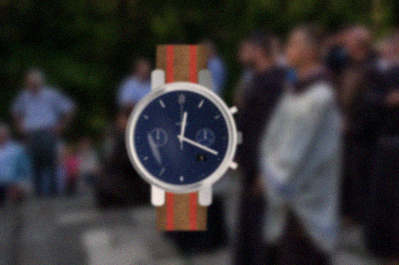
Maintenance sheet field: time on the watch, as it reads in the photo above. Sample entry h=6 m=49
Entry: h=12 m=19
